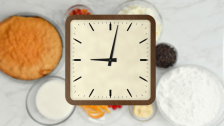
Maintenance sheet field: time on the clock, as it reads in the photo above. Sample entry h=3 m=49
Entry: h=9 m=2
